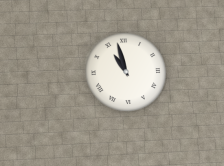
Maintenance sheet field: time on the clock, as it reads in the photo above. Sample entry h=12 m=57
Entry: h=10 m=58
